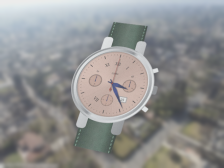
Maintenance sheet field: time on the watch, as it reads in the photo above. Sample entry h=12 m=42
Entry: h=3 m=24
